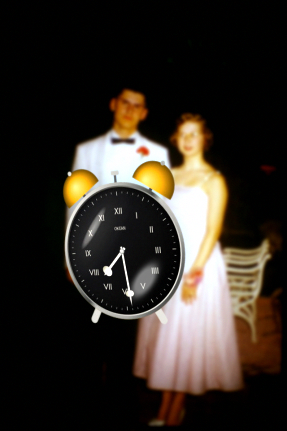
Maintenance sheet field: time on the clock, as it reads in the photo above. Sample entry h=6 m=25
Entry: h=7 m=29
